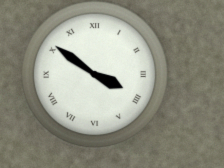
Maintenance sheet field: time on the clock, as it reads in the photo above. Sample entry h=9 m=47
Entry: h=3 m=51
